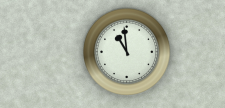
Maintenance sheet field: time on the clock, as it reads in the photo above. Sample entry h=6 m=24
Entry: h=10 m=59
